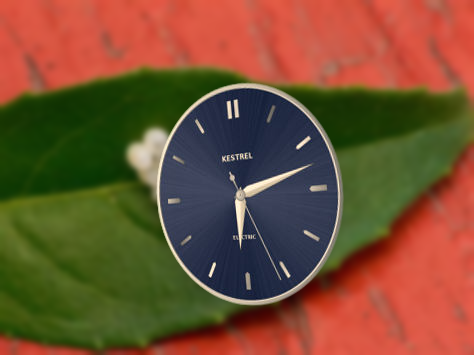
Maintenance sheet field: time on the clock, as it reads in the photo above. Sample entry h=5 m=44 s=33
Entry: h=6 m=12 s=26
